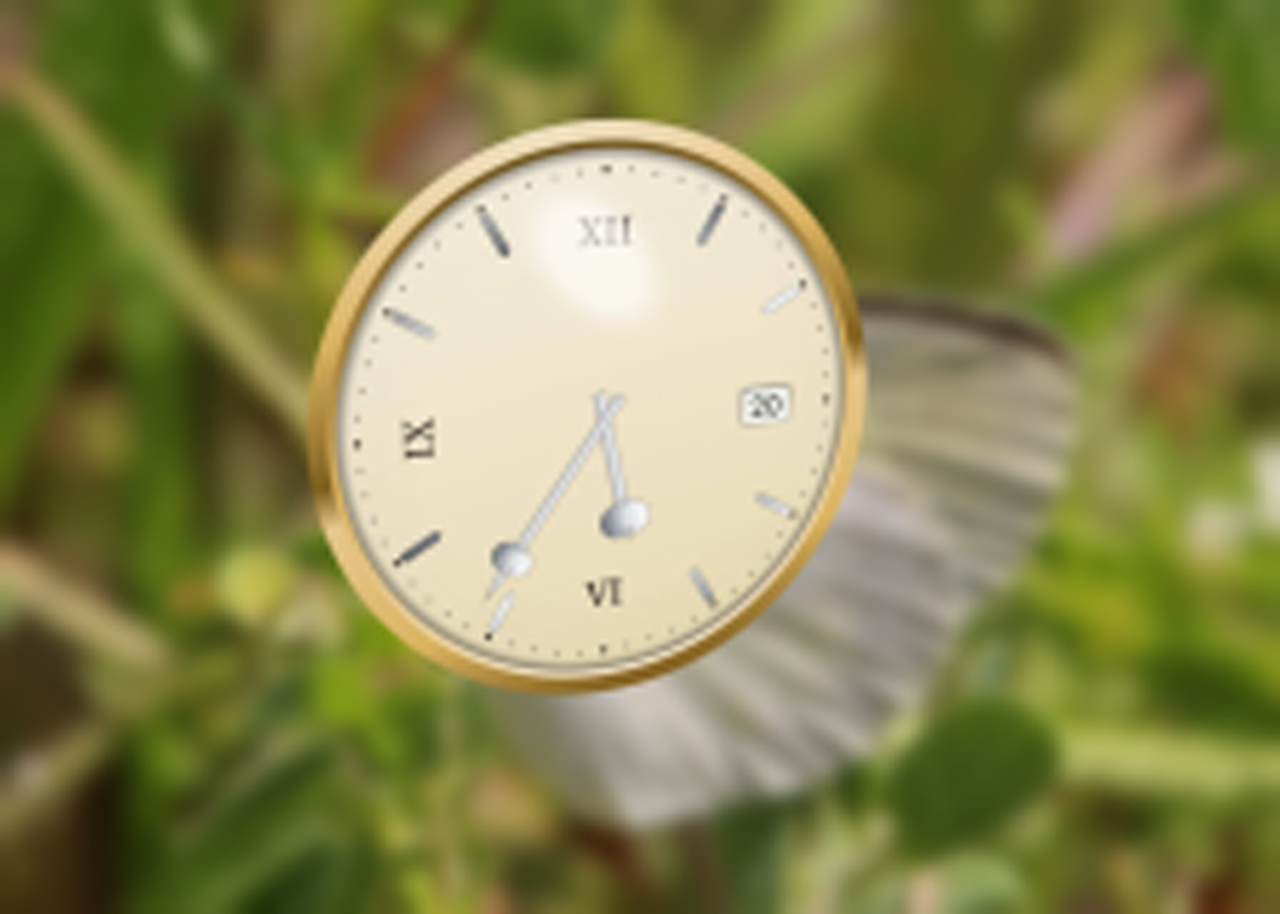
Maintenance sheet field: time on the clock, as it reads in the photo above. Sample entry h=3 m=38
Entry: h=5 m=36
